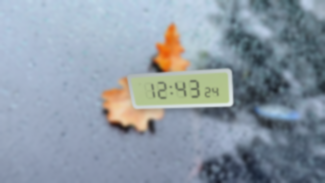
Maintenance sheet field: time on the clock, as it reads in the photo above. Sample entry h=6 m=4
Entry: h=12 m=43
